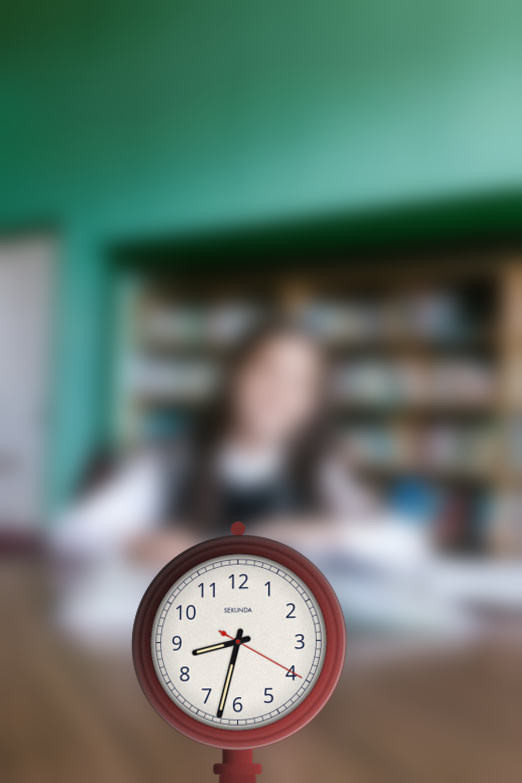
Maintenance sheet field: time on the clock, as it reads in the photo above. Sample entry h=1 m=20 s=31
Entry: h=8 m=32 s=20
